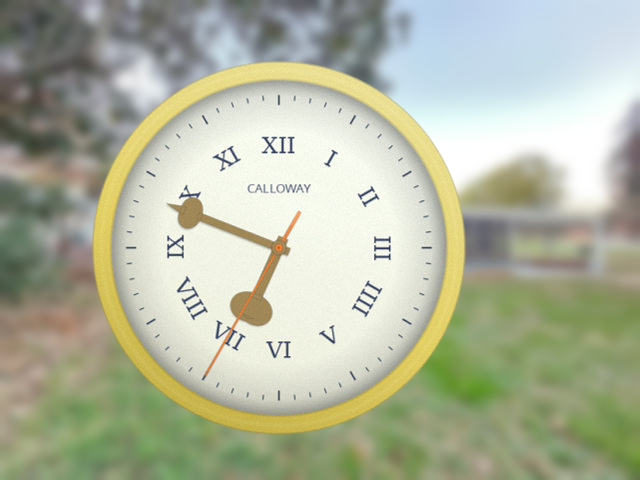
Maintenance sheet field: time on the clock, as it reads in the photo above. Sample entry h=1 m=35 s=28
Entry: h=6 m=48 s=35
